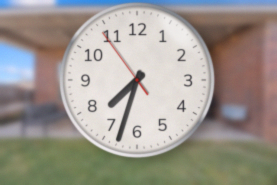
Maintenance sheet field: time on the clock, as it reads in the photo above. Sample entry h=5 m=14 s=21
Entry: h=7 m=32 s=54
